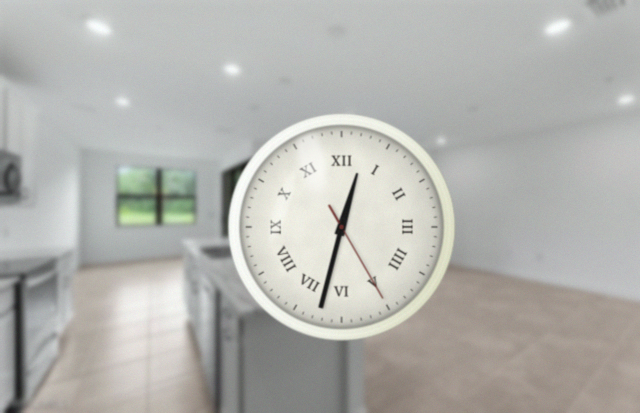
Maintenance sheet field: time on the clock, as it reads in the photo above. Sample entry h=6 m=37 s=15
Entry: h=12 m=32 s=25
